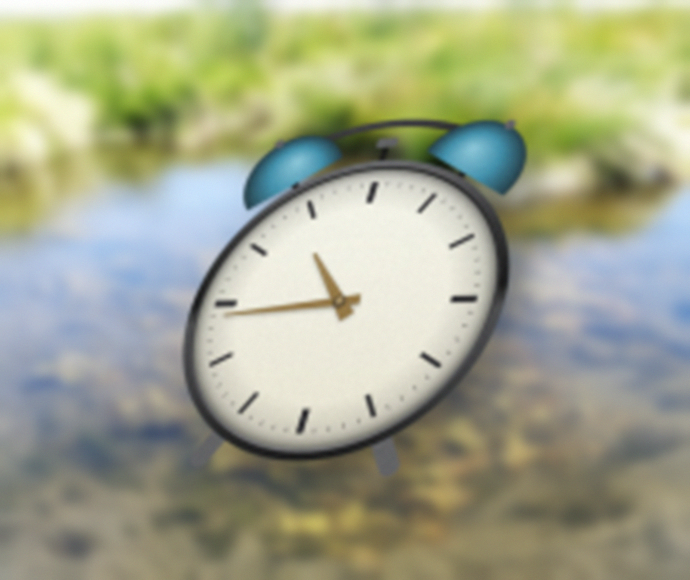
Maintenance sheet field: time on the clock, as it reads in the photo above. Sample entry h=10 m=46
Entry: h=10 m=44
